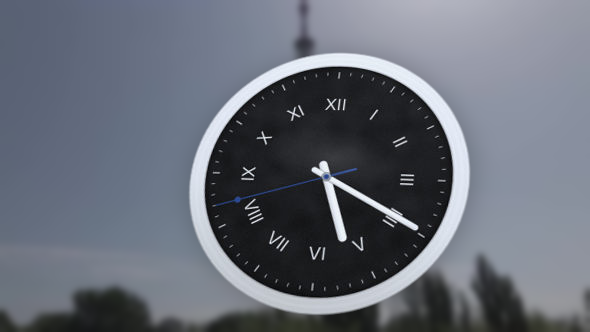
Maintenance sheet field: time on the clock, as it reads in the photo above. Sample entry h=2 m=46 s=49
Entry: h=5 m=19 s=42
